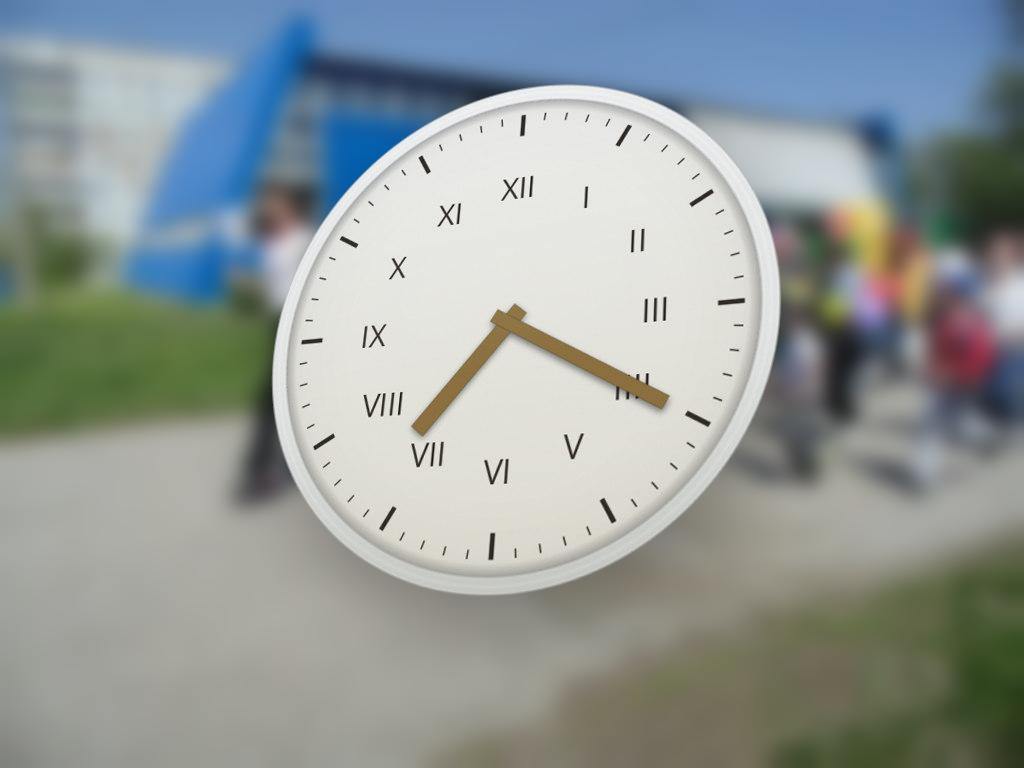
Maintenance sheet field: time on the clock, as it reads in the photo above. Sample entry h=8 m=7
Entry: h=7 m=20
